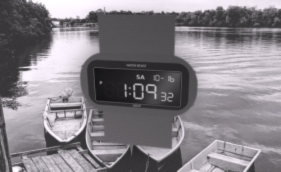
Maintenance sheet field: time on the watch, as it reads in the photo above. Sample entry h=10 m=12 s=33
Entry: h=1 m=9 s=32
